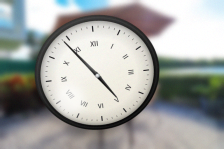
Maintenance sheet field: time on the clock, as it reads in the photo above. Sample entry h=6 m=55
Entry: h=4 m=54
